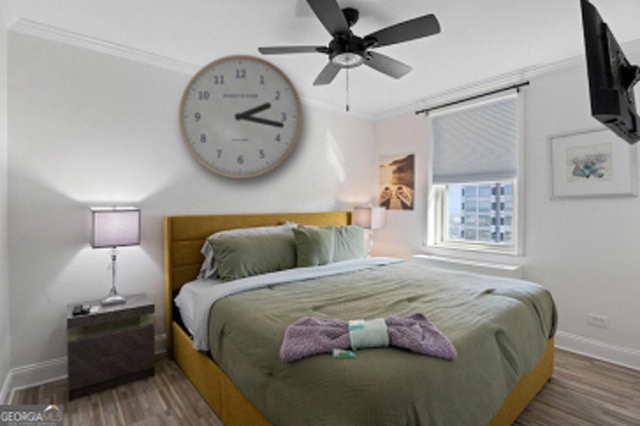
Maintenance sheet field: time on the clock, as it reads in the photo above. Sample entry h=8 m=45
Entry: h=2 m=17
